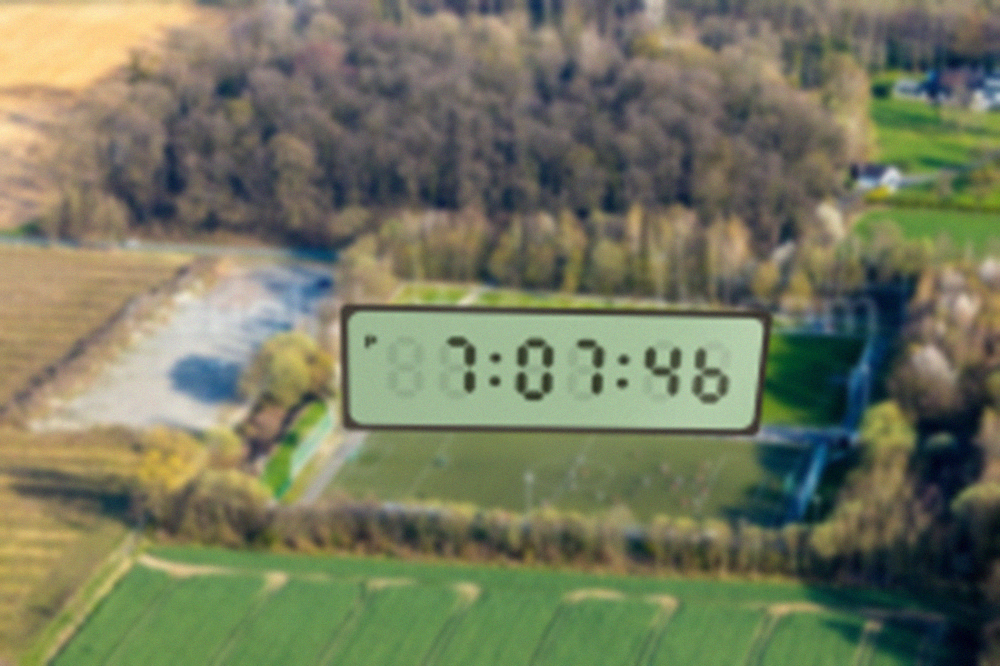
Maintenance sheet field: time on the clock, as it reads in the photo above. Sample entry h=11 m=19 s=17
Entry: h=7 m=7 s=46
